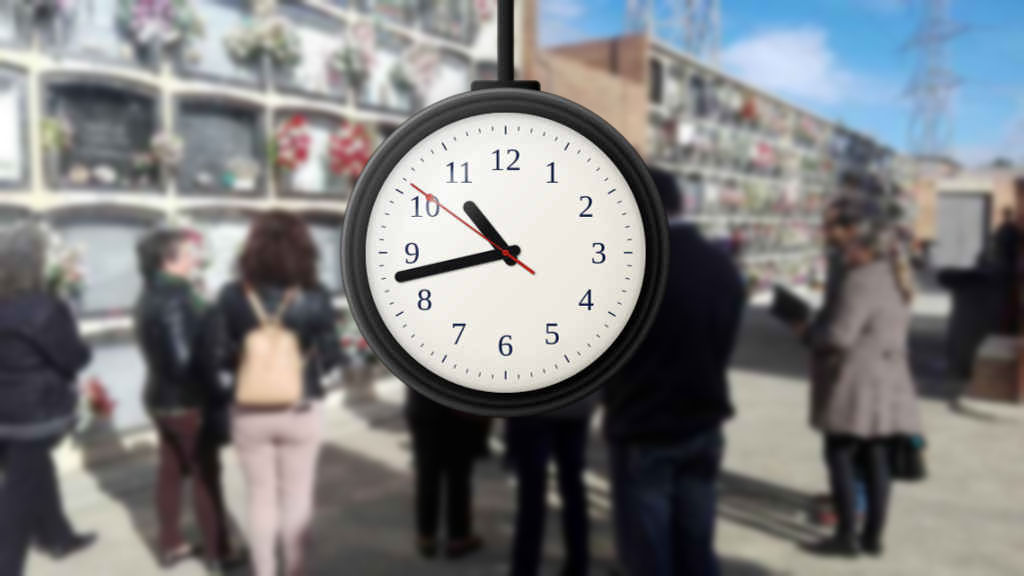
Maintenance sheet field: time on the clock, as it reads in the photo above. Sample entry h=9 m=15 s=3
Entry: h=10 m=42 s=51
